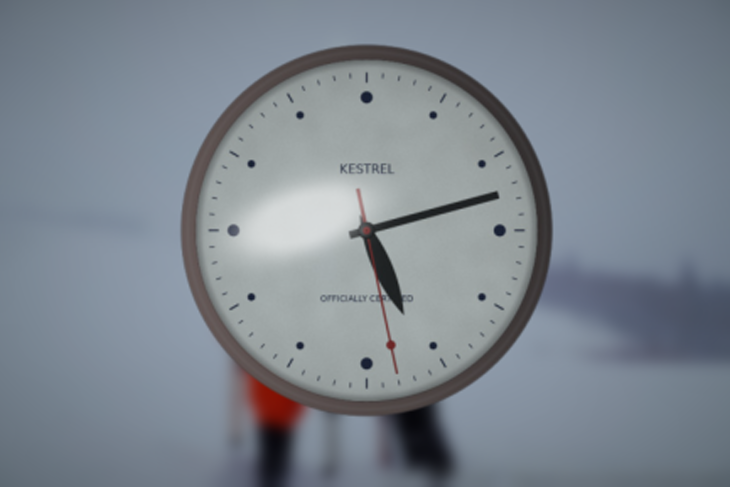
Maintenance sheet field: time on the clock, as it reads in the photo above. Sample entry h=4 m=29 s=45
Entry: h=5 m=12 s=28
